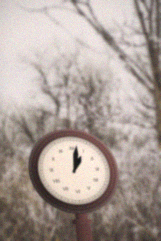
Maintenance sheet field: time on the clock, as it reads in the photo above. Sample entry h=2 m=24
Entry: h=1 m=2
